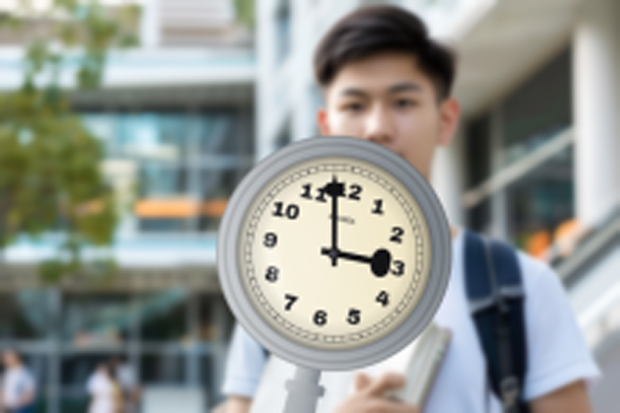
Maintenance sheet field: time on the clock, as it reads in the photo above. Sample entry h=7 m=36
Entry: h=2 m=58
